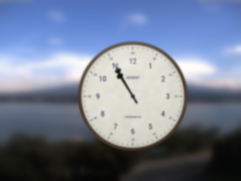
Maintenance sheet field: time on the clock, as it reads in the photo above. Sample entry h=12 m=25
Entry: h=10 m=55
